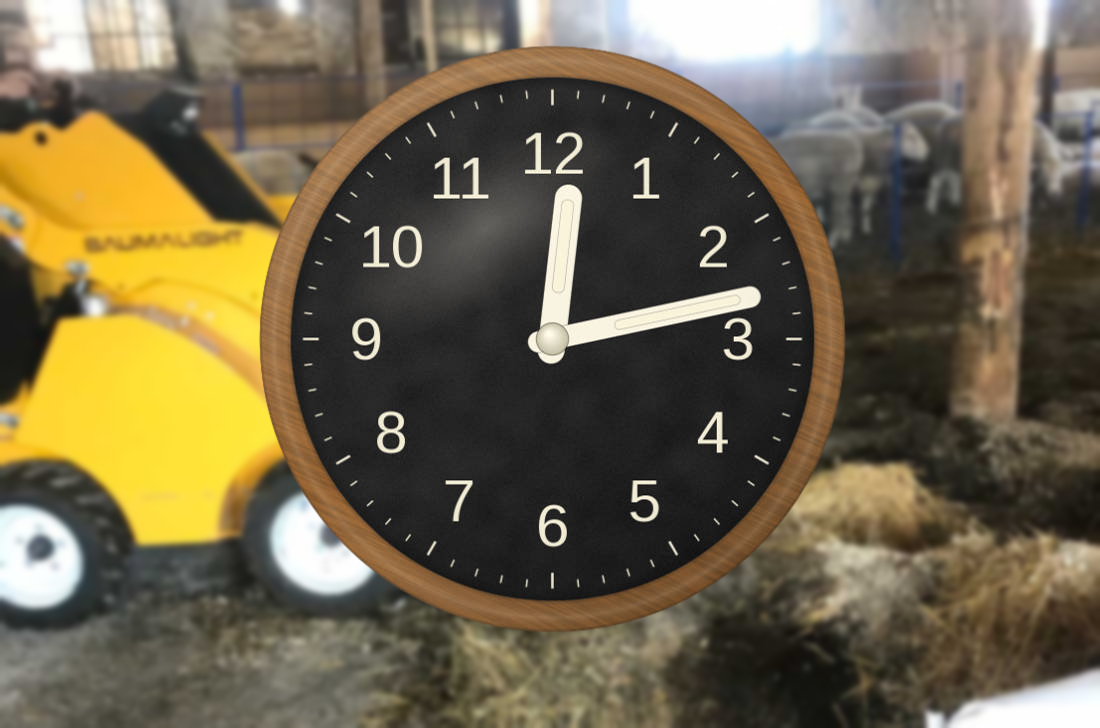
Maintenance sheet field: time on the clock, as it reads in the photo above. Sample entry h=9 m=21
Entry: h=12 m=13
